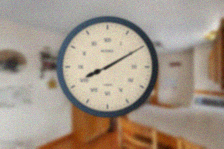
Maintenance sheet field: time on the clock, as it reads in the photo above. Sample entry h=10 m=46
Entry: h=8 m=10
